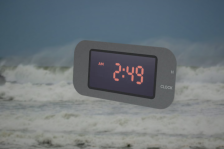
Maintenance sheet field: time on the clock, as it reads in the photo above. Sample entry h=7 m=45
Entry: h=2 m=49
